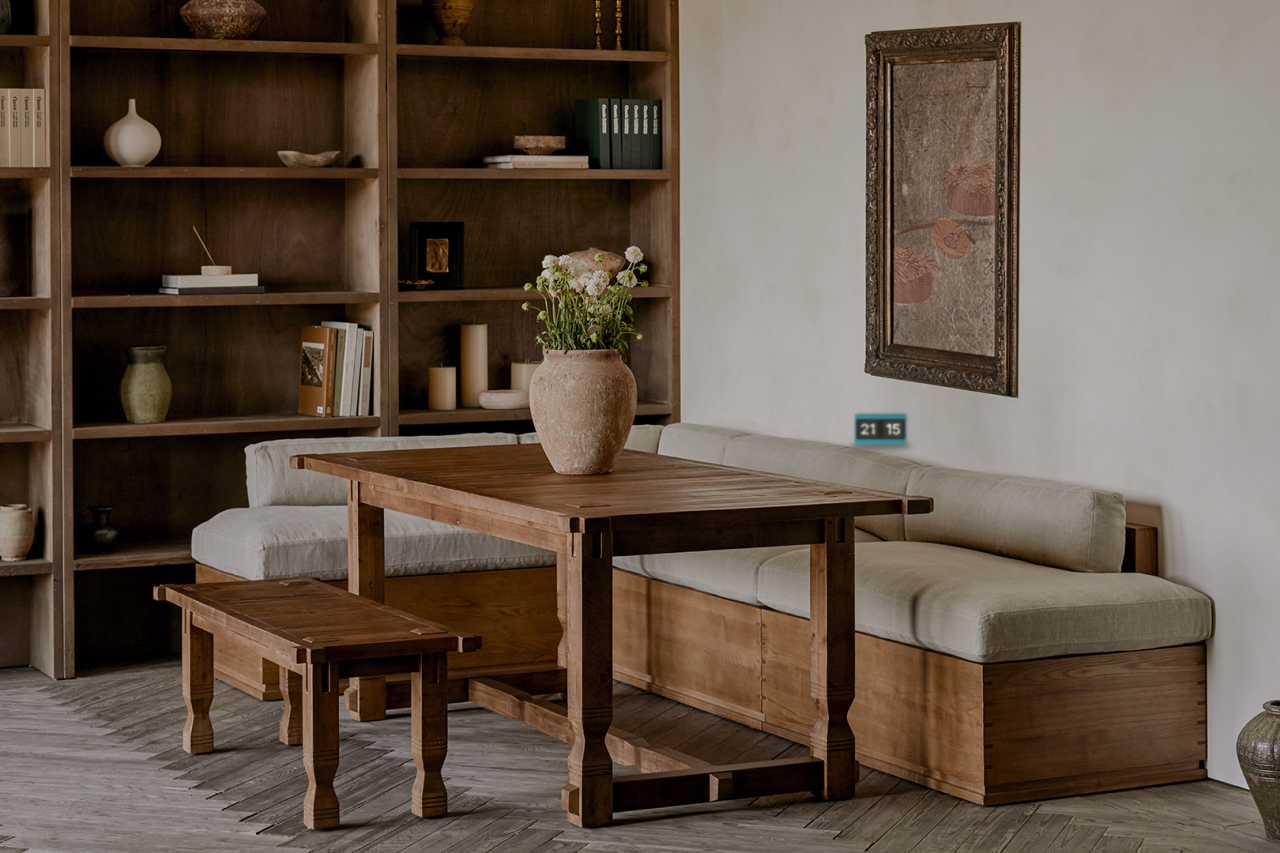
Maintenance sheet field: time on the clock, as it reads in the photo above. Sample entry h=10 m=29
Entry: h=21 m=15
